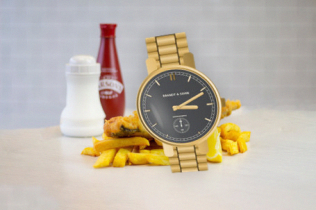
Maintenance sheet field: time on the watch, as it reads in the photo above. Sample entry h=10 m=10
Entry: h=3 m=11
